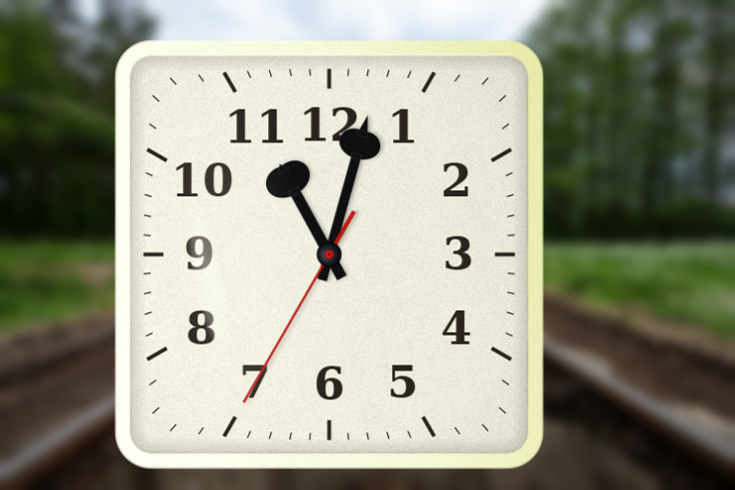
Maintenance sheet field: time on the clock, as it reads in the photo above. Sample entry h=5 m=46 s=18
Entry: h=11 m=2 s=35
